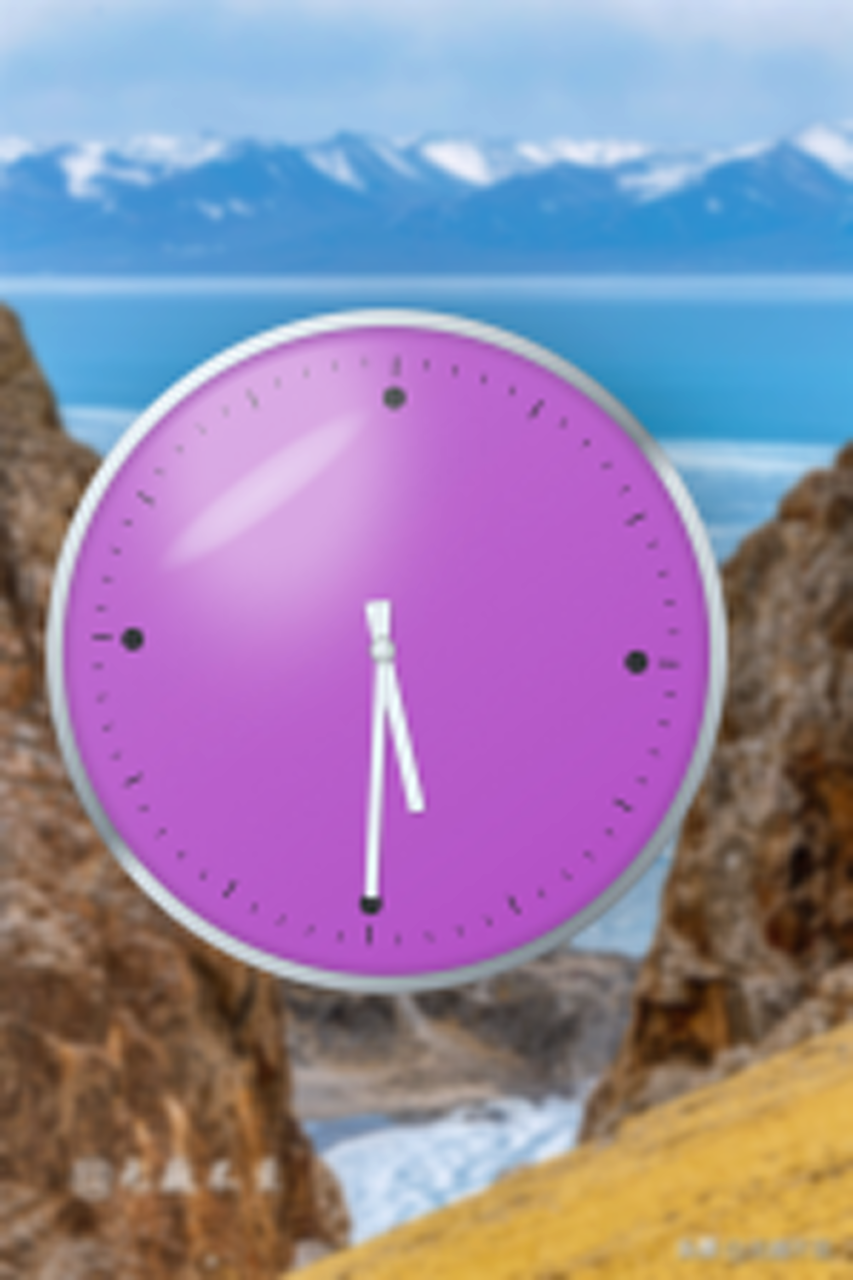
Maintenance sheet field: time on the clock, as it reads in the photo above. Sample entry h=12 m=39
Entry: h=5 m=30
